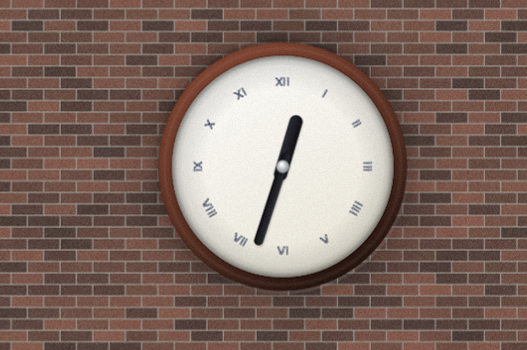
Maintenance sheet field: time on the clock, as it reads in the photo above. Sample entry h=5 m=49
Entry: h=12 m=33
